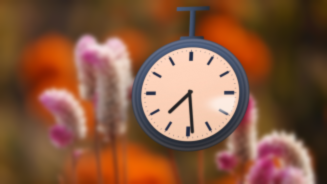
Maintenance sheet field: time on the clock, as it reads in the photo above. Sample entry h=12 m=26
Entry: h=7 m=29
